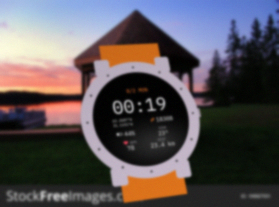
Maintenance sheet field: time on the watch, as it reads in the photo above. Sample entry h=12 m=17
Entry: h=0 m=19
